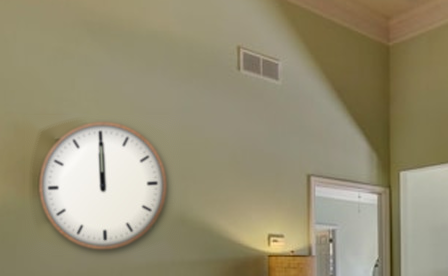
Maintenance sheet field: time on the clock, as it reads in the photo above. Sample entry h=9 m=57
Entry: h=12 m=0
